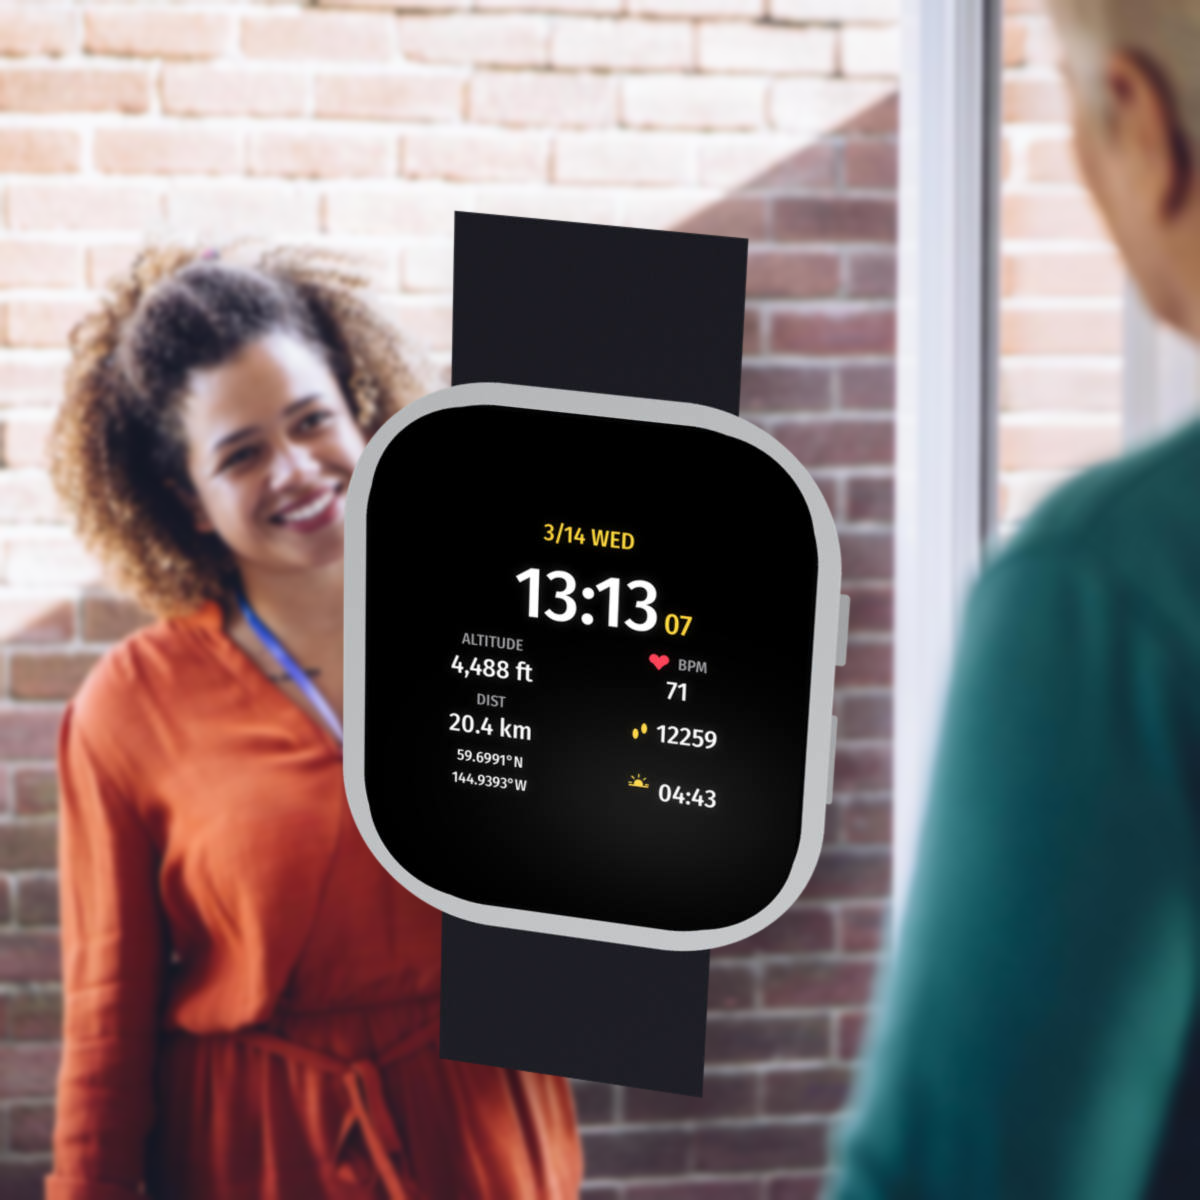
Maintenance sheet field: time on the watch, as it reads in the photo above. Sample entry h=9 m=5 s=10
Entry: h=13 m=13 s=7
